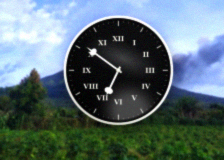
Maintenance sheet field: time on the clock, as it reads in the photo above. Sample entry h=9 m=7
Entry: h=6 m=51
